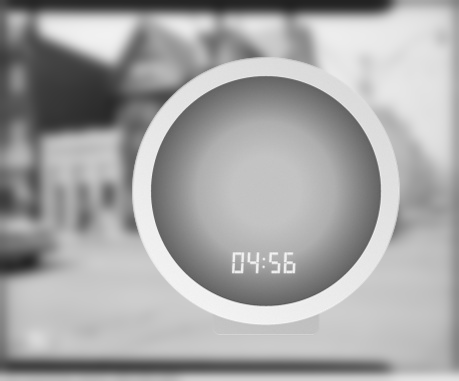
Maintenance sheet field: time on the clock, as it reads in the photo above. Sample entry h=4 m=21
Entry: h=4 m=56
